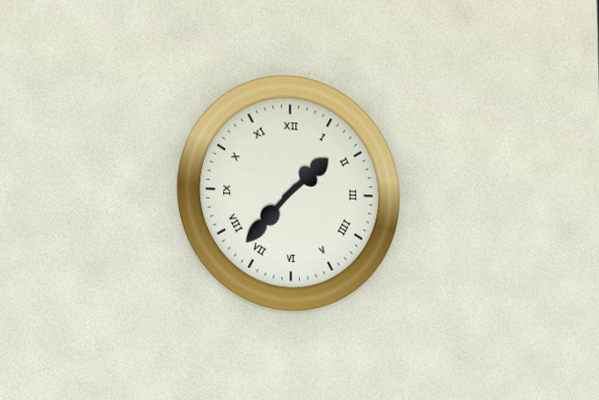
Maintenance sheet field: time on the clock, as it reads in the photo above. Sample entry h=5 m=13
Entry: h=1 m=37
